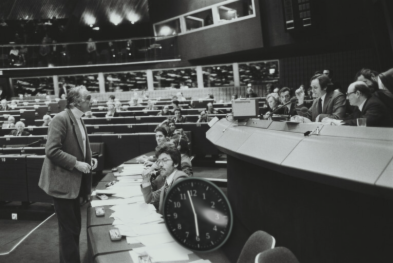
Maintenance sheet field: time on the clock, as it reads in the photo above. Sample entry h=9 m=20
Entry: h=5 m=58
